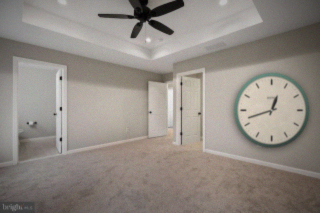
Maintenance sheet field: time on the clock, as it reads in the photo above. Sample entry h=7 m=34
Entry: h=12 m=42
